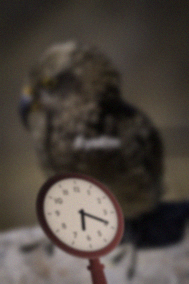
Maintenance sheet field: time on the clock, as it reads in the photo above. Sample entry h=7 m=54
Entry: h=6 m=19
